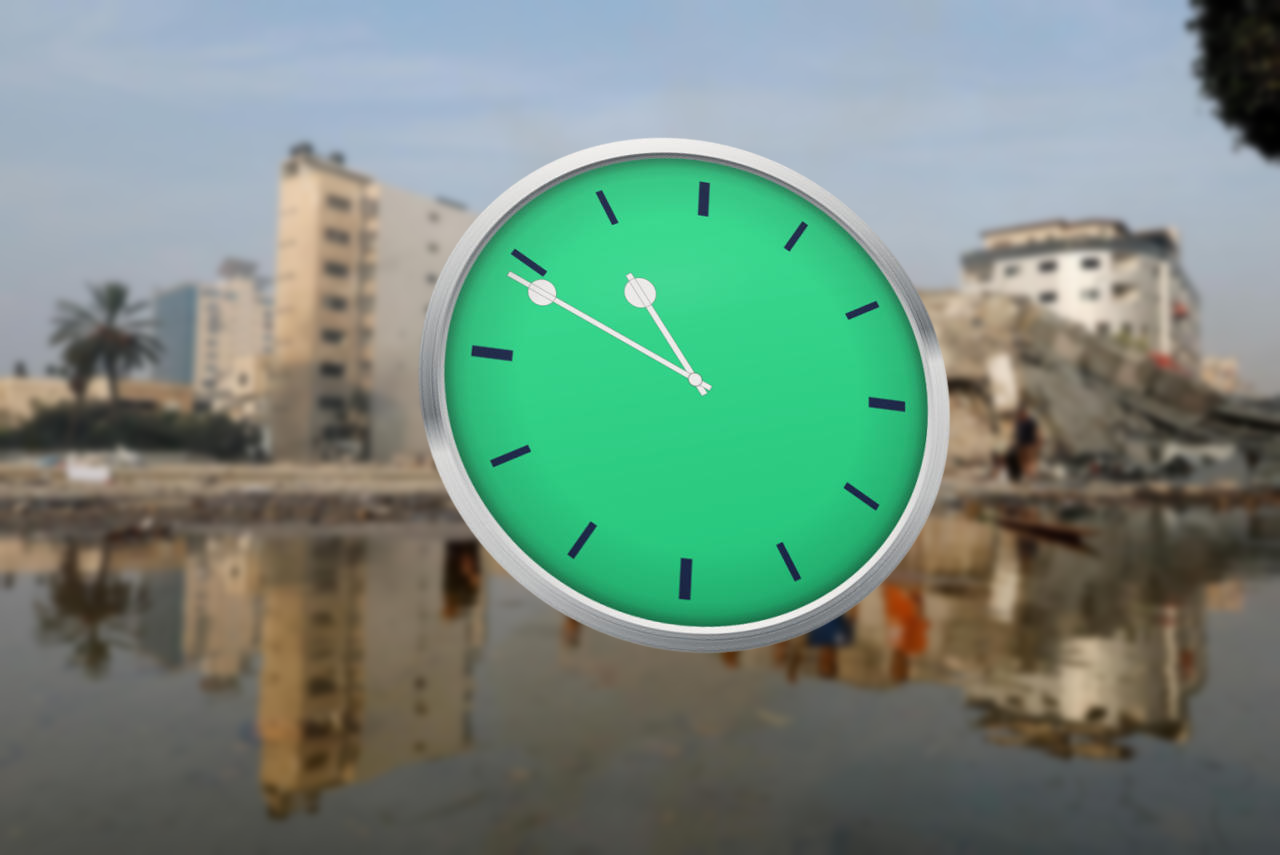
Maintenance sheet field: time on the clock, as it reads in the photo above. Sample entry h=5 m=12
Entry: h=10 m=49
